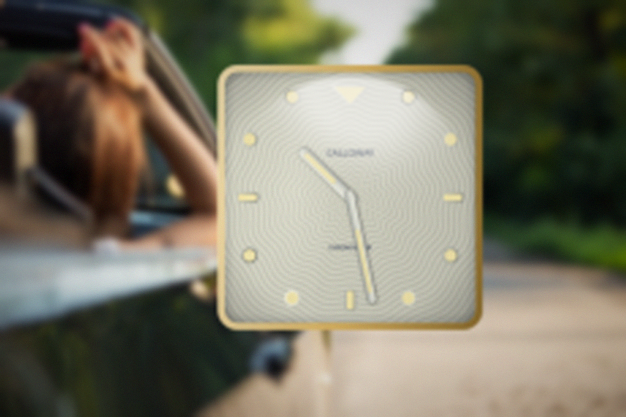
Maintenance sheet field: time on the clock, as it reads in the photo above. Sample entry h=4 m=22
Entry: h=10 m=28
